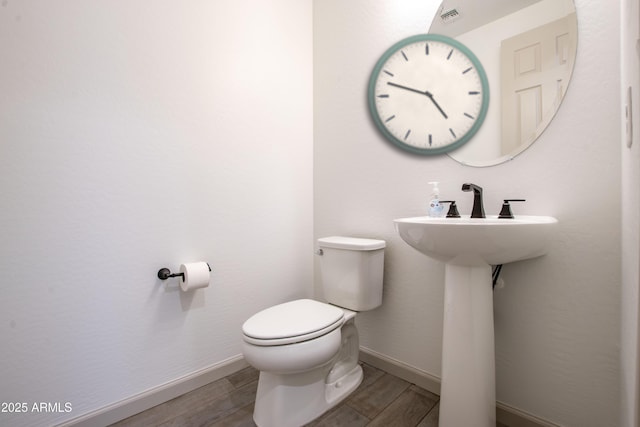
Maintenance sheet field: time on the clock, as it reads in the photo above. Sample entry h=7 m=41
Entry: h=4 m=48
